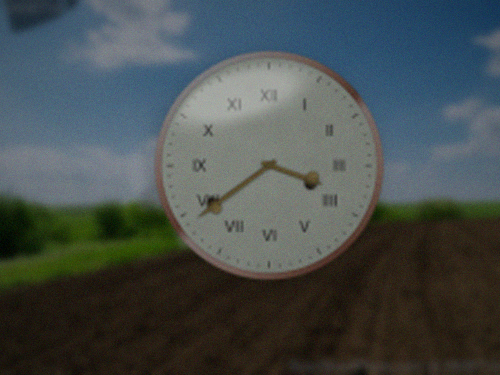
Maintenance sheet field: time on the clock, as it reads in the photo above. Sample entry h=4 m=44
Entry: h=3 m=39
